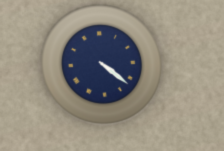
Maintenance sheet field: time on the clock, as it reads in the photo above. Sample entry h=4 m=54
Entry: h=4 m=22
